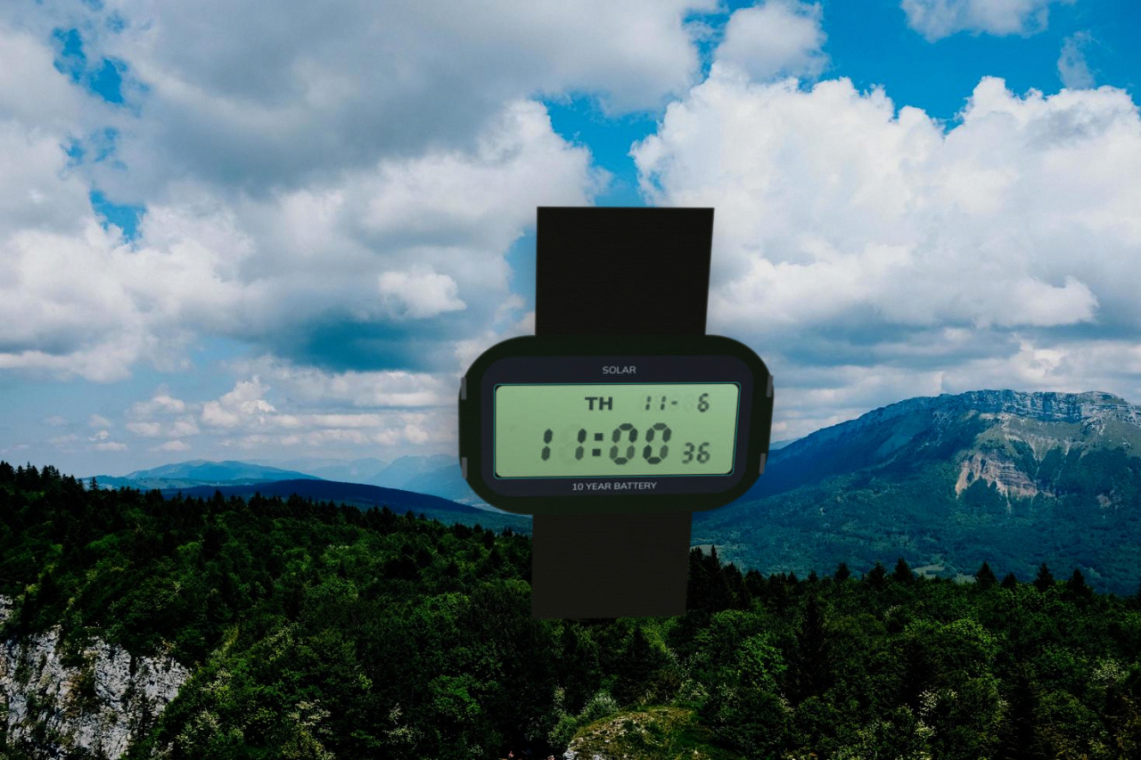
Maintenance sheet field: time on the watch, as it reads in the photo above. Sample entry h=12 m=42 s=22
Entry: h=11 m=0 s=36
